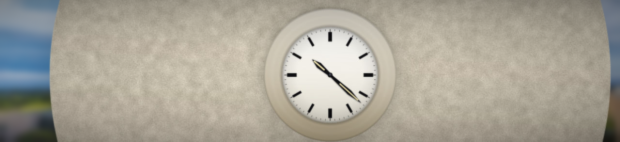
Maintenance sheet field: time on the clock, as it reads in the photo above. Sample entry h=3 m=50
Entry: h=10 m=22
